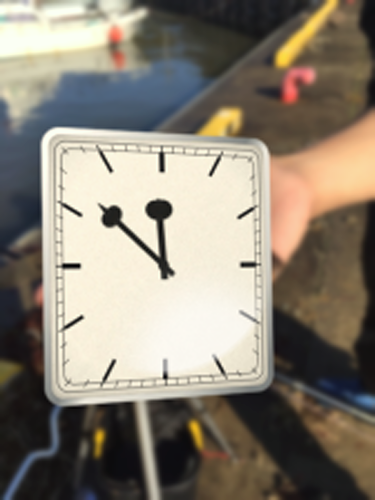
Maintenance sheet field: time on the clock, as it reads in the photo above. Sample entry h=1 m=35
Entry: h=11 m=52
